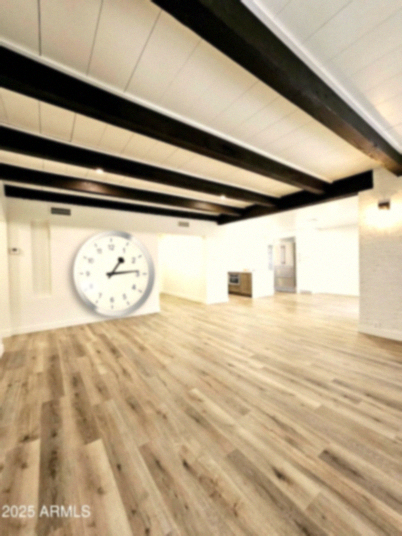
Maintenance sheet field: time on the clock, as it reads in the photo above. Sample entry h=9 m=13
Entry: h=1 m=14
